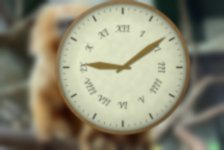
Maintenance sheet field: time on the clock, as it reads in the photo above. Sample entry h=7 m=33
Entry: h=9 m=9
